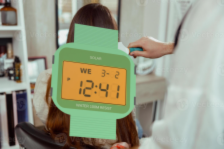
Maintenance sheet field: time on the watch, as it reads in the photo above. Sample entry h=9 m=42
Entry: h=12 m=41
